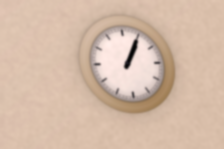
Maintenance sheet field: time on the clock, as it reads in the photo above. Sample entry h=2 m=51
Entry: h=1 m=5
